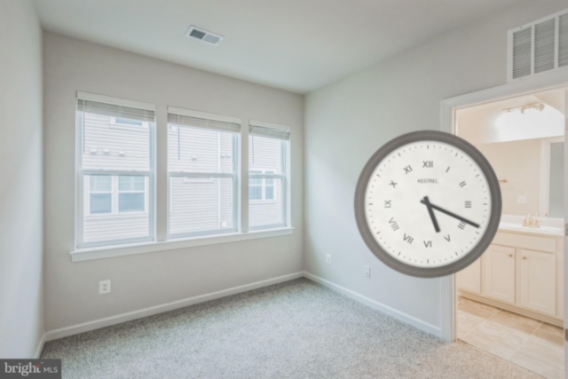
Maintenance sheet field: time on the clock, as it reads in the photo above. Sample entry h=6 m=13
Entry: h=5 m=19
